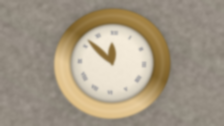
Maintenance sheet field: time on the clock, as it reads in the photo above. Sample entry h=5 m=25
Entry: h=11 m=52
